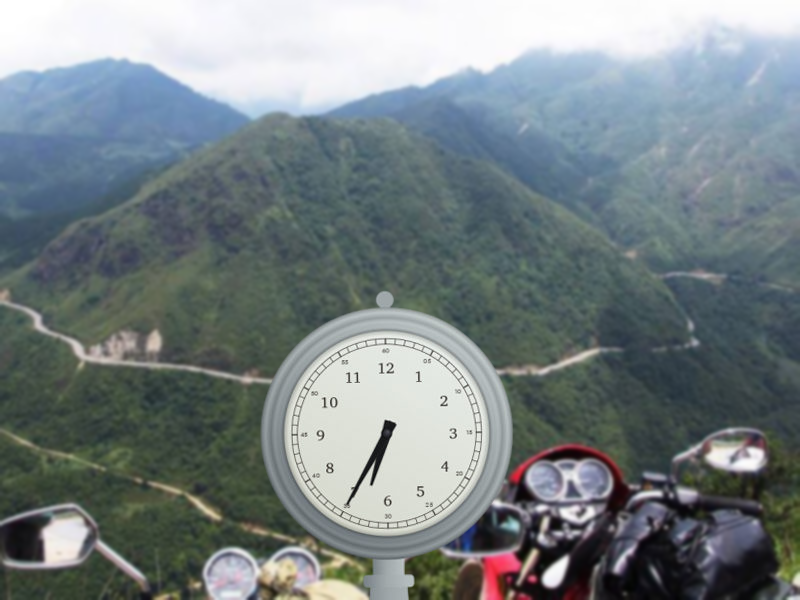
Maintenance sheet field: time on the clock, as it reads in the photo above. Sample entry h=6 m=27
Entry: h=6 m=35
